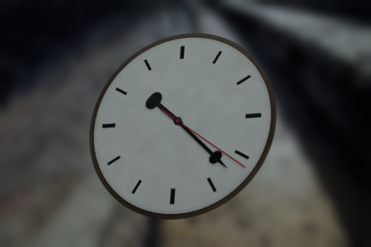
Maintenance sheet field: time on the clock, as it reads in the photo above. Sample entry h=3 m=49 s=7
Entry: h=10 m=22 s=21
